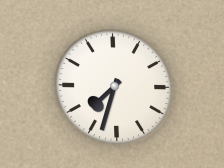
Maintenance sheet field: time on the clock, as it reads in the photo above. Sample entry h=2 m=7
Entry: h=7 m=33
